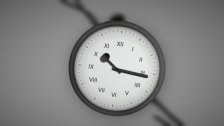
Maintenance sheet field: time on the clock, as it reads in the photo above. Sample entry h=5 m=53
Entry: h=10 m=16
